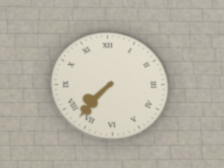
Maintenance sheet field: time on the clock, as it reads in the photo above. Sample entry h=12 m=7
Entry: h=7 m=37
